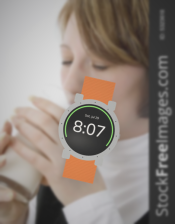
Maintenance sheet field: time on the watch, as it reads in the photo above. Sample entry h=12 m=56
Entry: h=8 m=7
